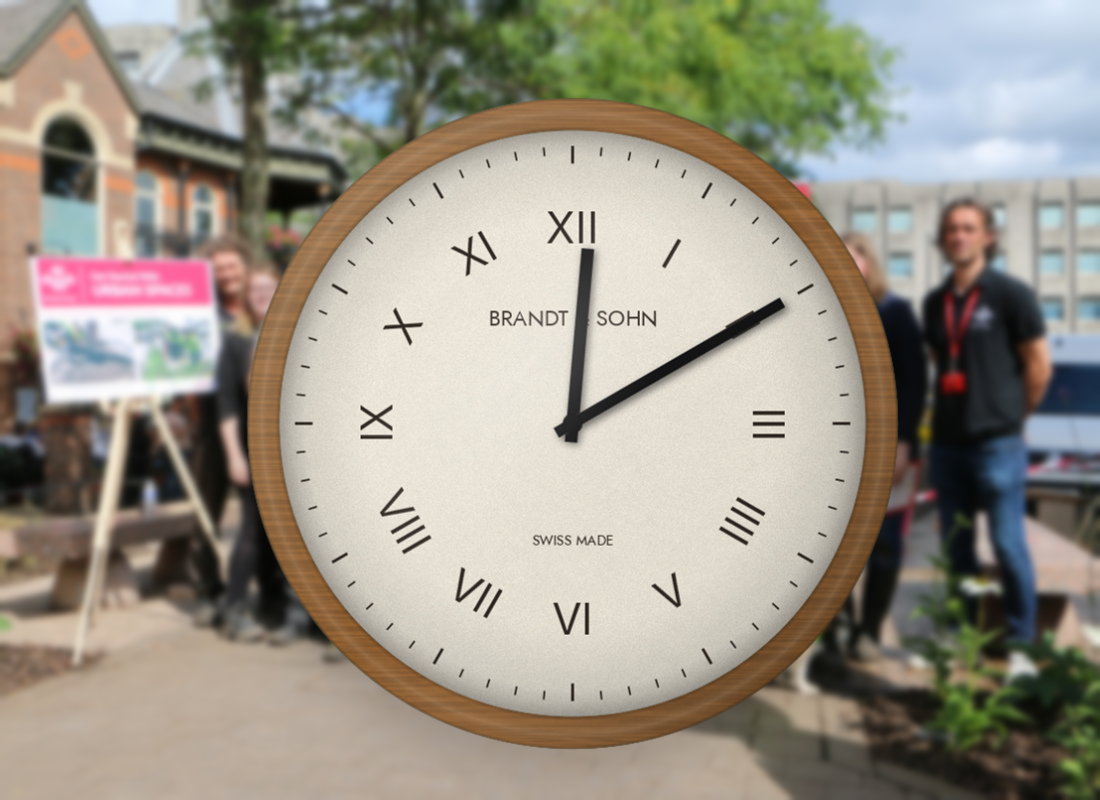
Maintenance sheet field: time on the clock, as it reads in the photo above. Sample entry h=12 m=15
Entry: h=12 m=10
